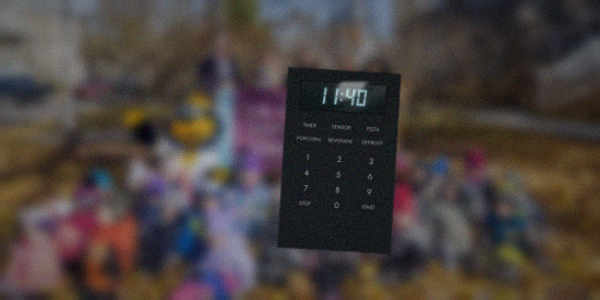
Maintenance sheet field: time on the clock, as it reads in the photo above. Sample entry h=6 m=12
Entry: h=11 m=40
